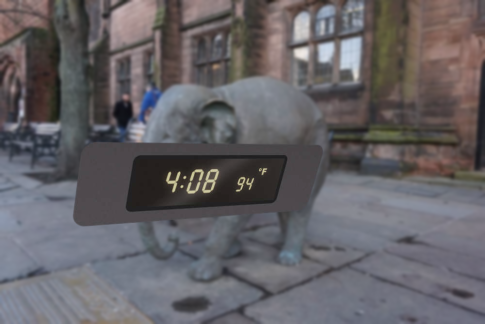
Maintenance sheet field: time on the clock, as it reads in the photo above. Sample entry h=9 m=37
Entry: h=4 m=8
